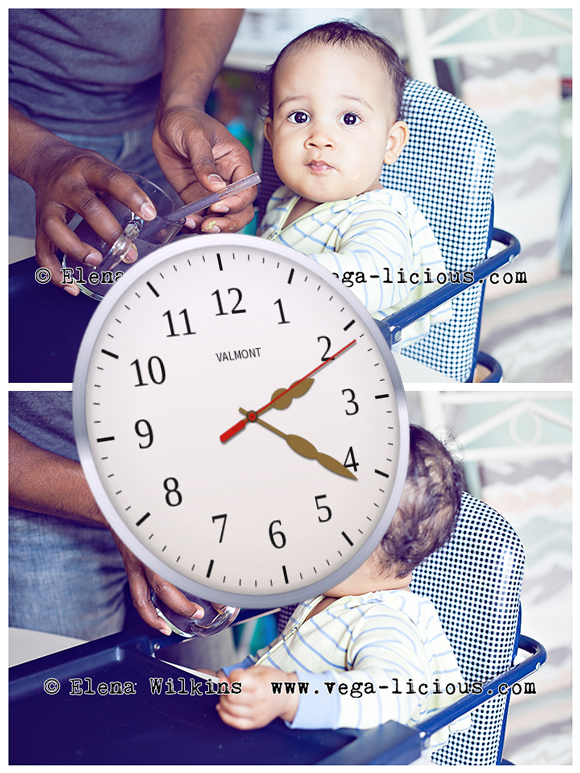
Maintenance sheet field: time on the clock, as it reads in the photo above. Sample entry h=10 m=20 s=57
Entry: h=2 m=21 s=11
